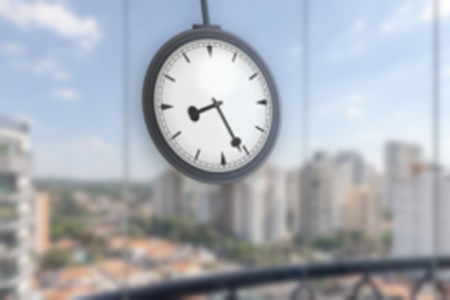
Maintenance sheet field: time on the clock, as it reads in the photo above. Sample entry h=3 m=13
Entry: h=8 m=26
